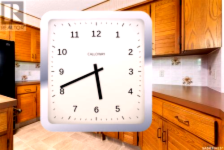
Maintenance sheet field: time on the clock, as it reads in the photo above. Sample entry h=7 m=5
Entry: h=5 m=41
